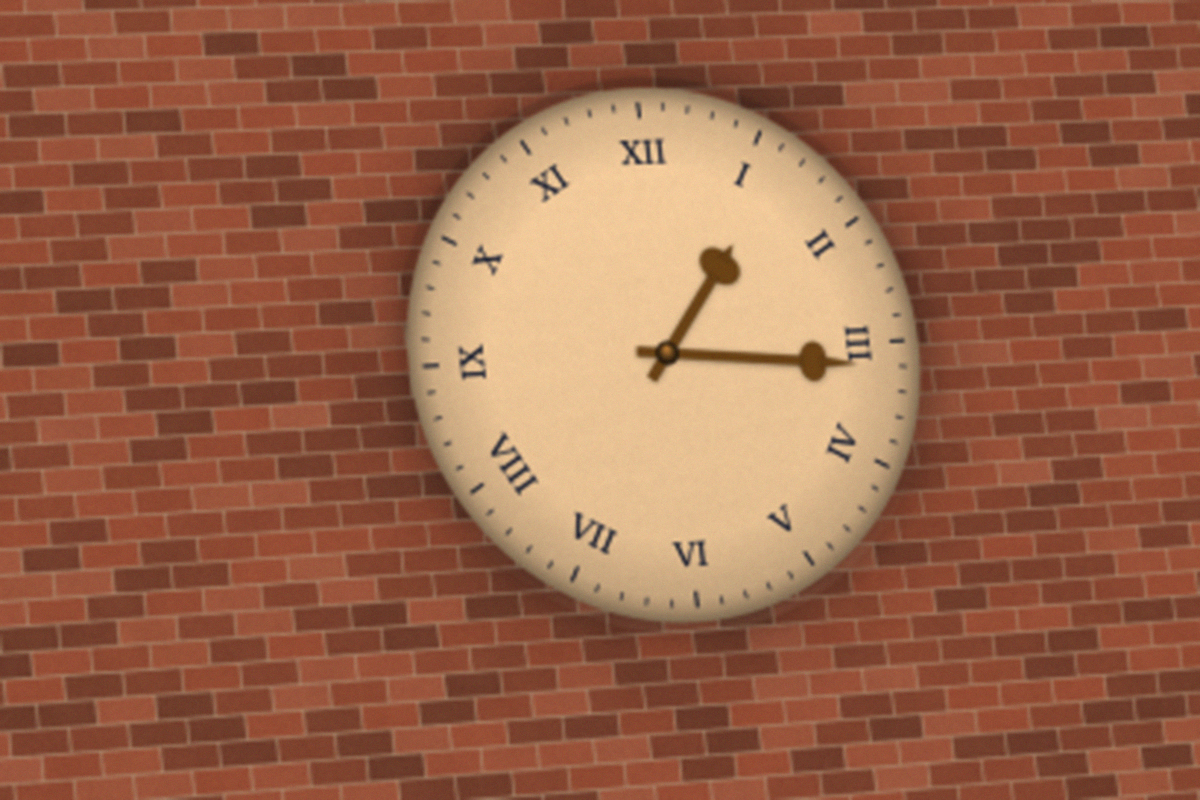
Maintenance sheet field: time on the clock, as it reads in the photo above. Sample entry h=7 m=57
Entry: h=1 m=16
